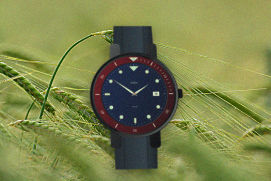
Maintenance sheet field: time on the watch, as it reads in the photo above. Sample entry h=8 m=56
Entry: h=1 m=51
